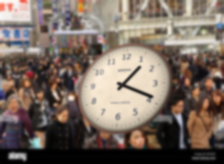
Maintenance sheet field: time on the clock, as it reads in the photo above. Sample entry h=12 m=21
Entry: h=1 m=19
